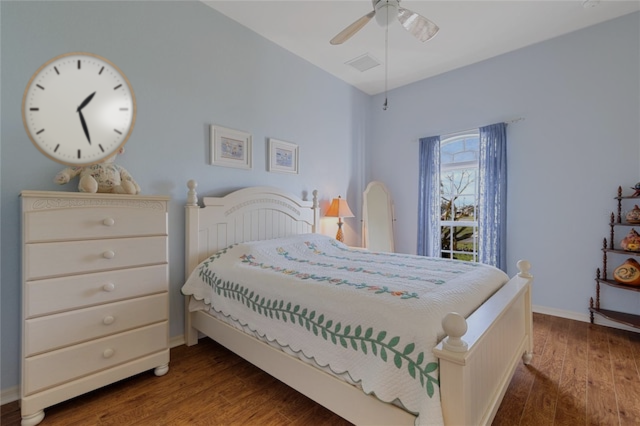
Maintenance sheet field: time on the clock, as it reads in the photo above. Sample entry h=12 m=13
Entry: h=1 m=27
